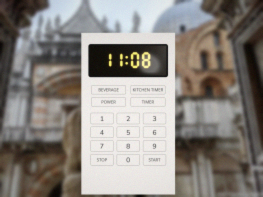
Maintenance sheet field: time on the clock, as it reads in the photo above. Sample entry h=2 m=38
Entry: h=11 m=8
